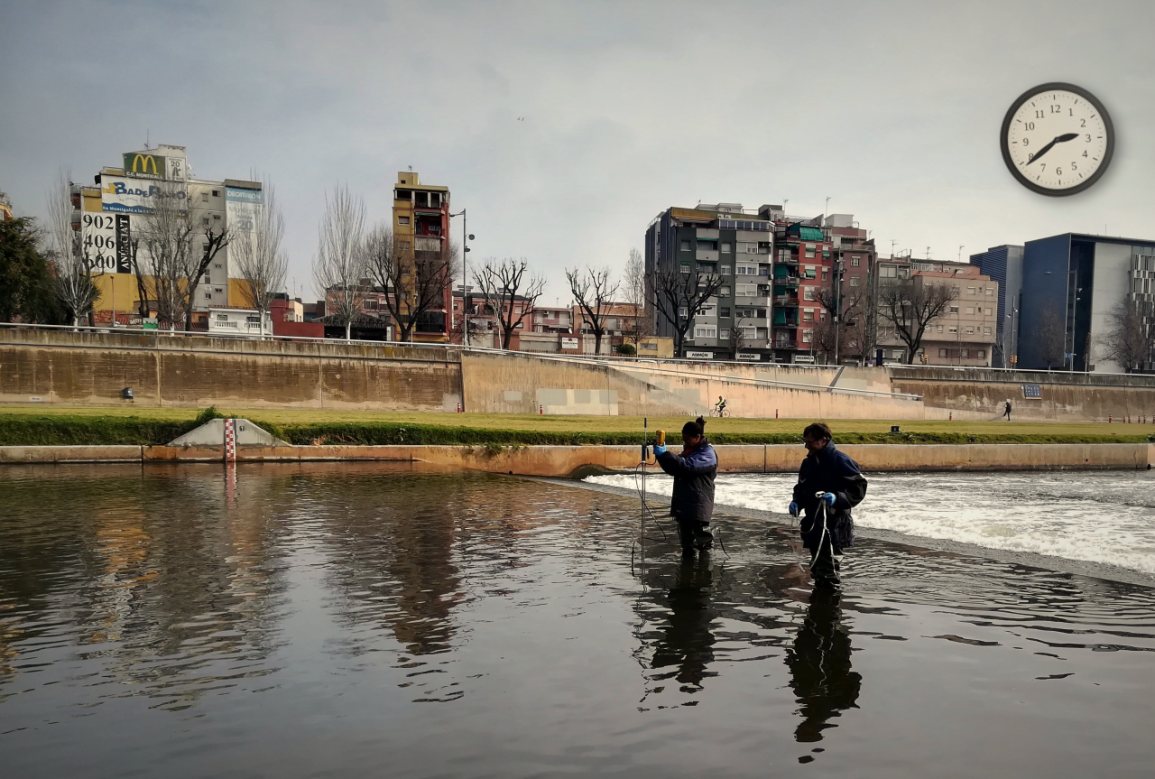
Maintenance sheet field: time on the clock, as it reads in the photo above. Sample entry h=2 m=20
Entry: h=2 m=39
